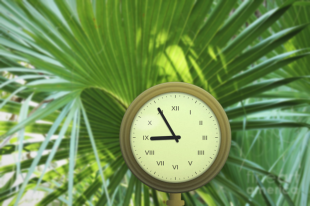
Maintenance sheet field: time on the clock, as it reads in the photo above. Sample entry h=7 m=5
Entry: h=8 m=55
